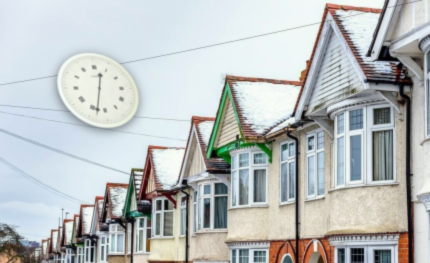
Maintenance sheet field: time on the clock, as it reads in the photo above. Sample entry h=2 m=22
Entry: h=12 m=33
